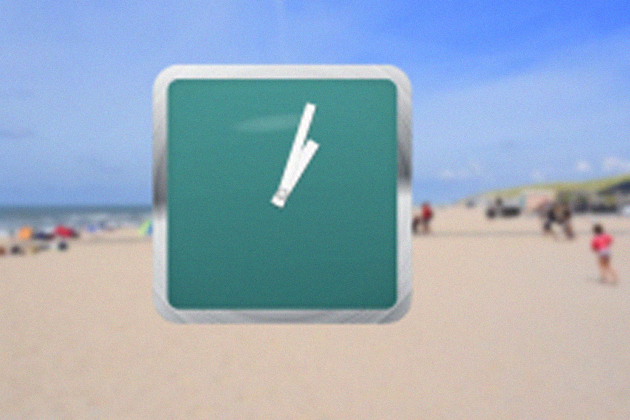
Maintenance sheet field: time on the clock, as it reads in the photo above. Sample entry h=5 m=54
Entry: h=1 m=3
